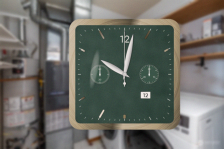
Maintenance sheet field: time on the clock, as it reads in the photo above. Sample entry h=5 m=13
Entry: h=10 m=2
